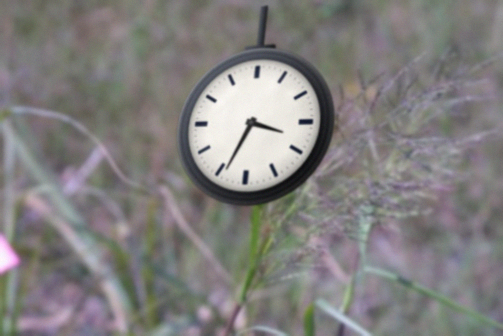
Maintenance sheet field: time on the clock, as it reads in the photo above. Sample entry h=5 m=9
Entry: h=3 m=34
